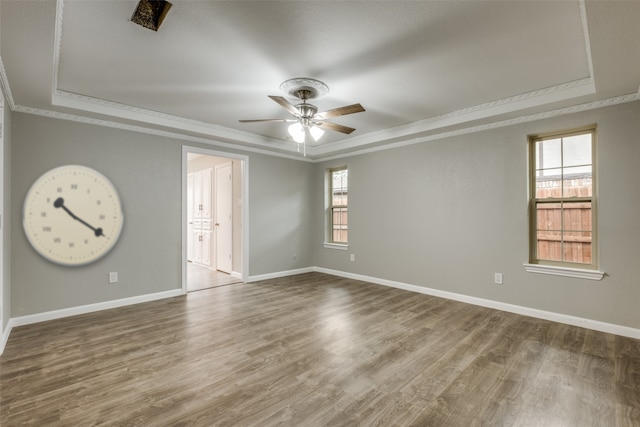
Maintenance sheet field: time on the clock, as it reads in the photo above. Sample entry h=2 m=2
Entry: h=10 m=20
